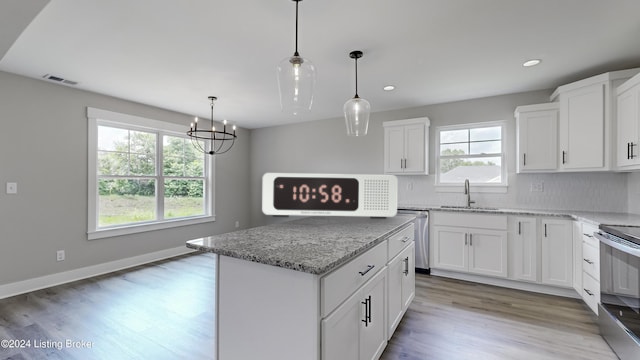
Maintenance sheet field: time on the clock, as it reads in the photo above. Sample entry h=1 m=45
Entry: h=10 m=58
